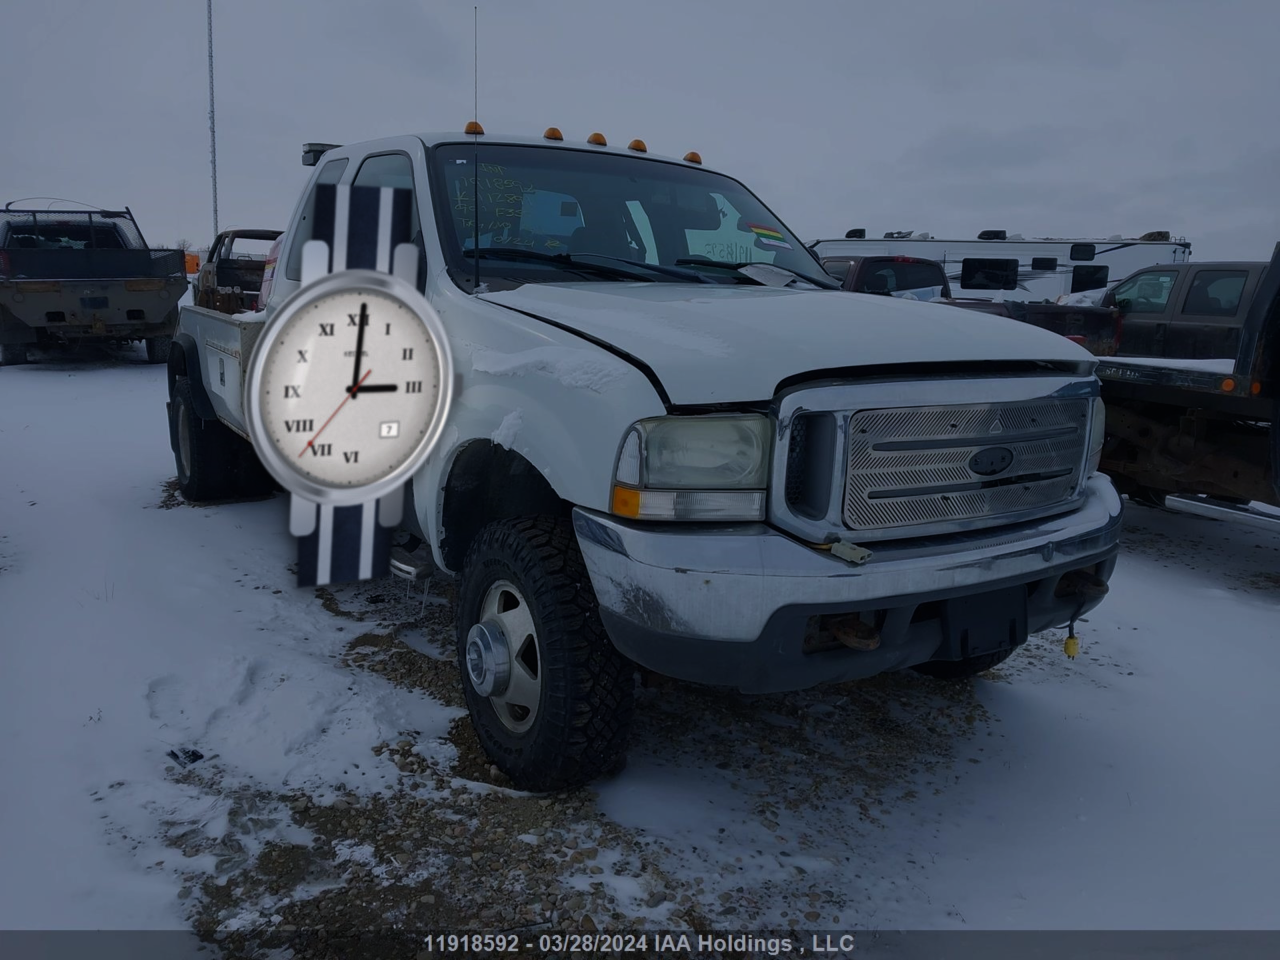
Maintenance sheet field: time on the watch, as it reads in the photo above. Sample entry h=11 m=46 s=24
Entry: h=3 m=0 s=37
